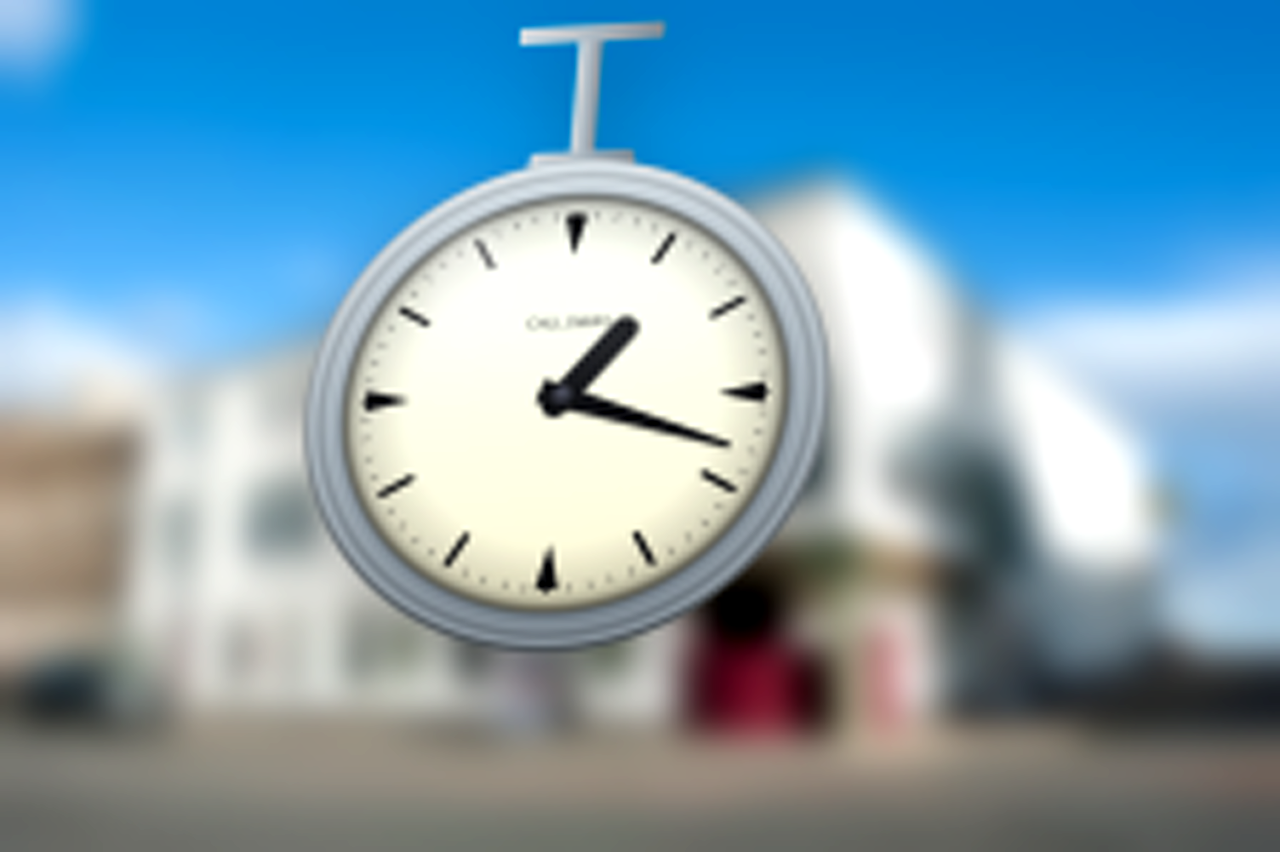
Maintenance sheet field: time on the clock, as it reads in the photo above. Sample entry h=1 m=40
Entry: h=1 m=18
